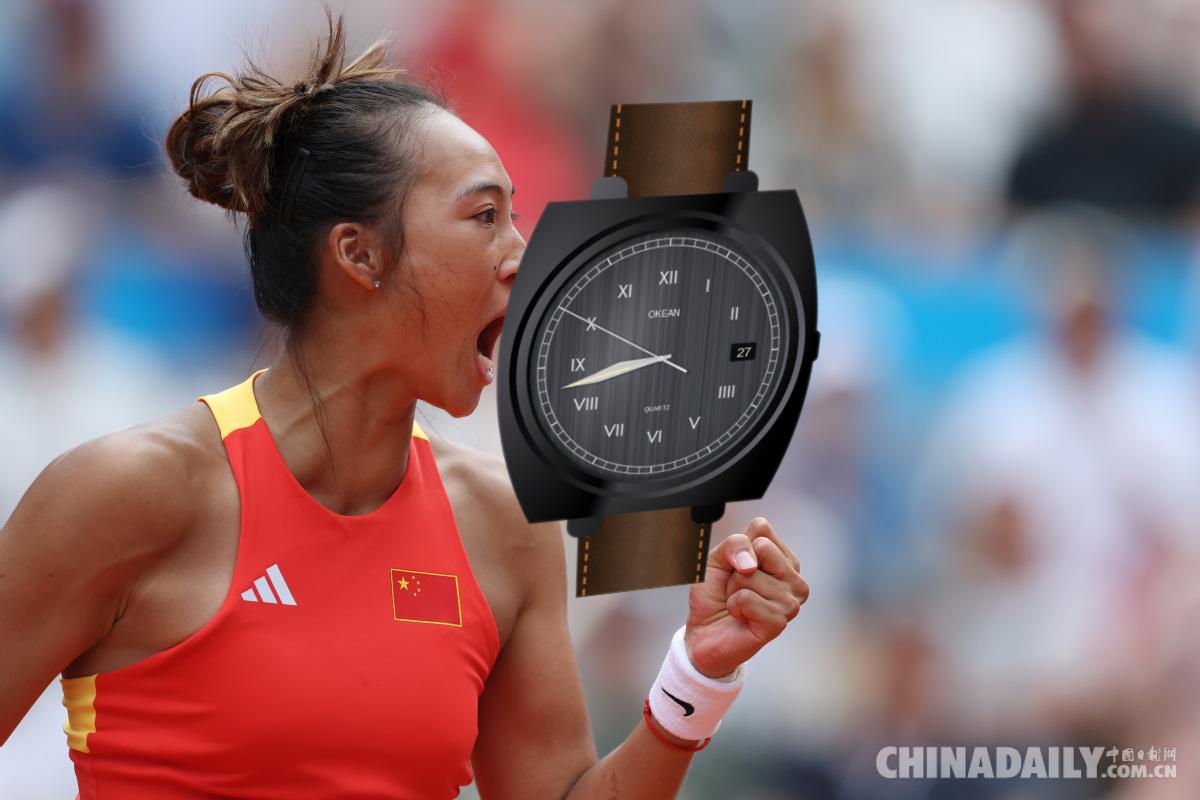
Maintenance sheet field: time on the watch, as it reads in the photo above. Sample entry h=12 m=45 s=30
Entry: h=8 m=42 s=50
